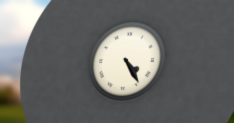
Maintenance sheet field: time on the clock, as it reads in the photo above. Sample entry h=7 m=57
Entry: h=4 m=24
